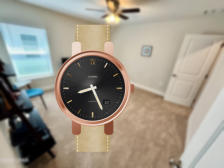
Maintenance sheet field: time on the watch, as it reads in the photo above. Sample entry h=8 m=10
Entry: h=8 m=26
